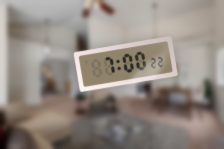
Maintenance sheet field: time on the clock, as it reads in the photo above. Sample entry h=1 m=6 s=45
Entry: h=7 m=0 s=22
